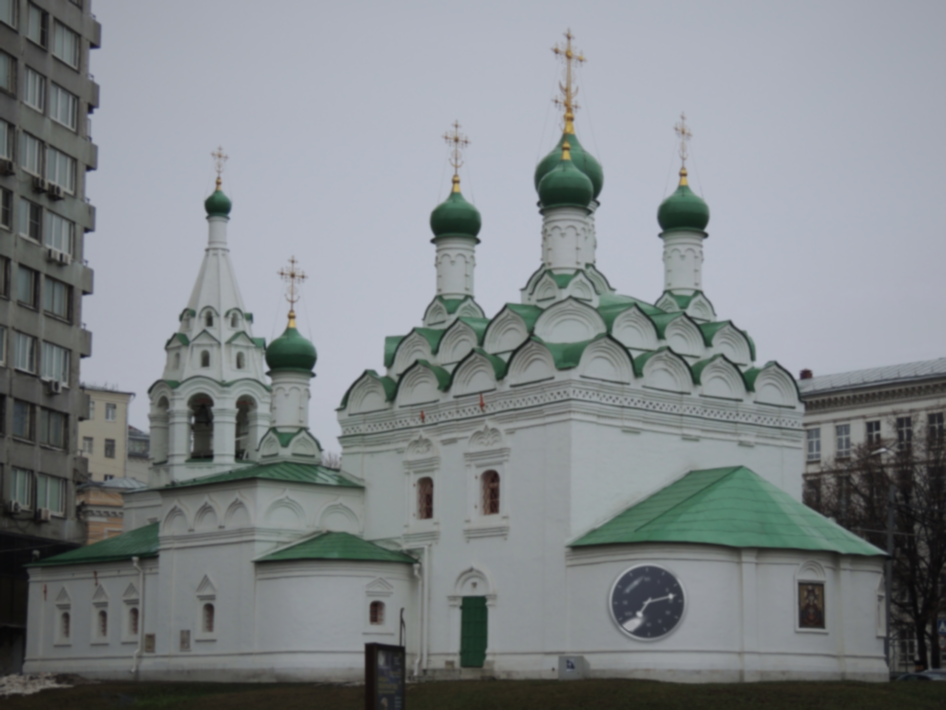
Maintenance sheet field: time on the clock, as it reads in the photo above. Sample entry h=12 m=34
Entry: h=7 m=13
